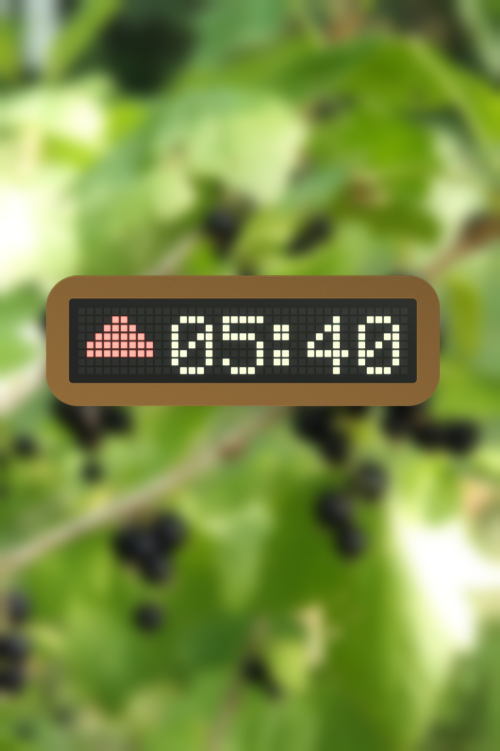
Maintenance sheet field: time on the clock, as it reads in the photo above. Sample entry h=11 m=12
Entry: h=5 m=40
